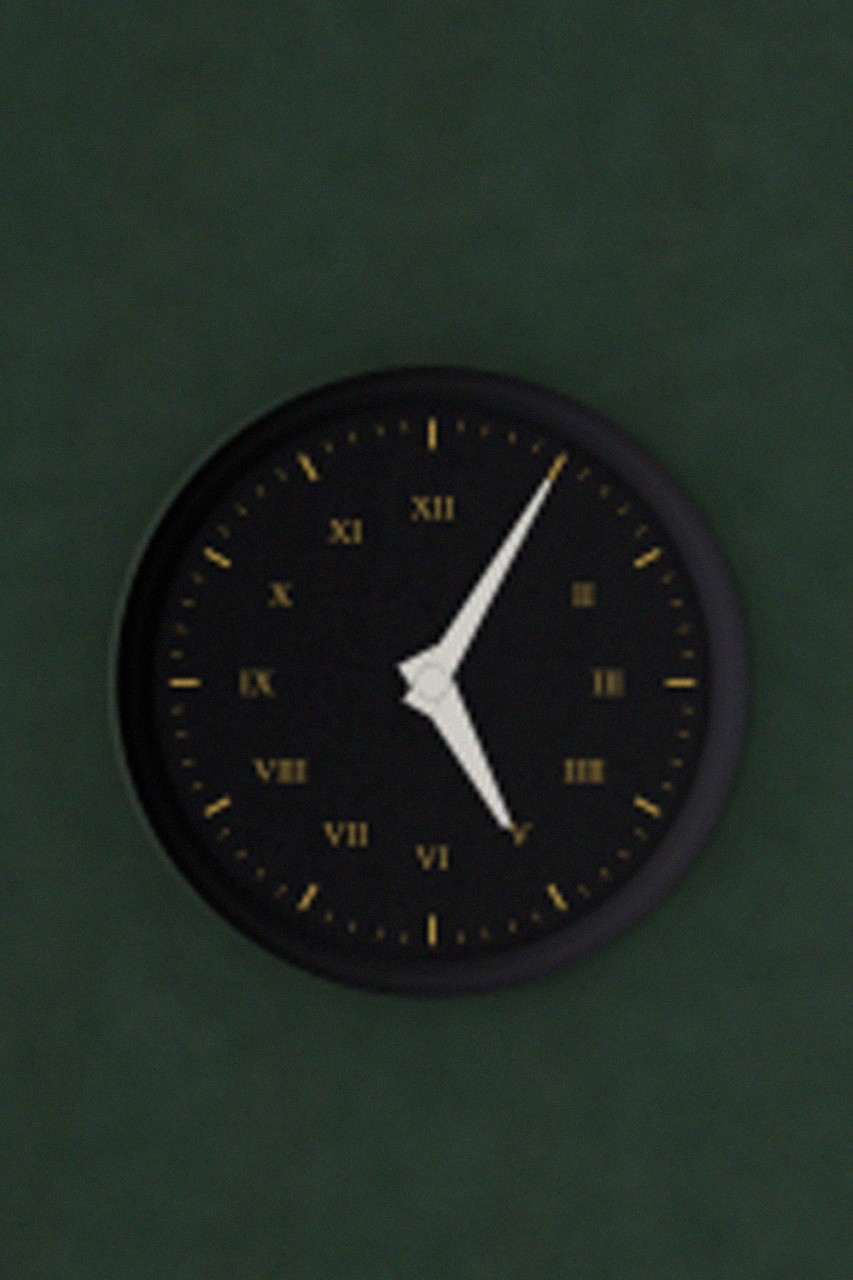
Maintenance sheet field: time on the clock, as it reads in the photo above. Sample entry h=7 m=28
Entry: h=5 m=5
